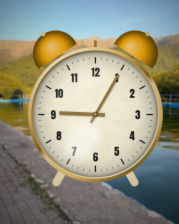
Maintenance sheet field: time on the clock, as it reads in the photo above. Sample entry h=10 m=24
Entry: h=9 m=5
